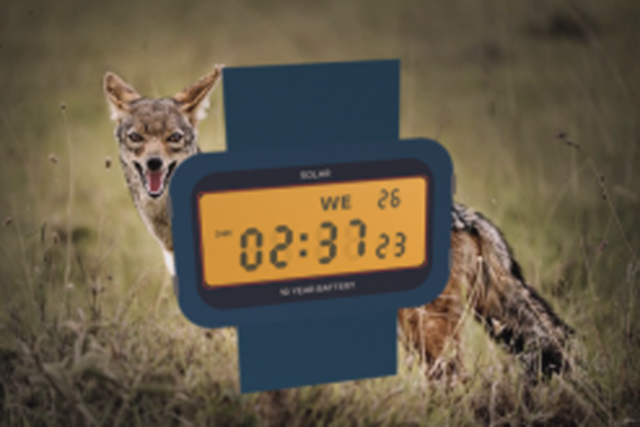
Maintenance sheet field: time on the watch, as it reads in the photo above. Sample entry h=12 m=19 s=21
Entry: h=2 m=37 s=23
